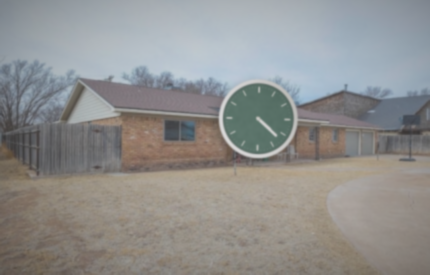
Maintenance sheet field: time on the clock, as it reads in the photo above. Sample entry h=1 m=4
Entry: h=4 m=22
